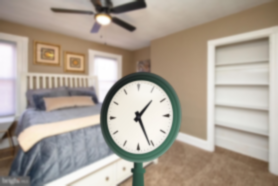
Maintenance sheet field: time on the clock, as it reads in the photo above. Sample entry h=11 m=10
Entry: h=1 m=26
